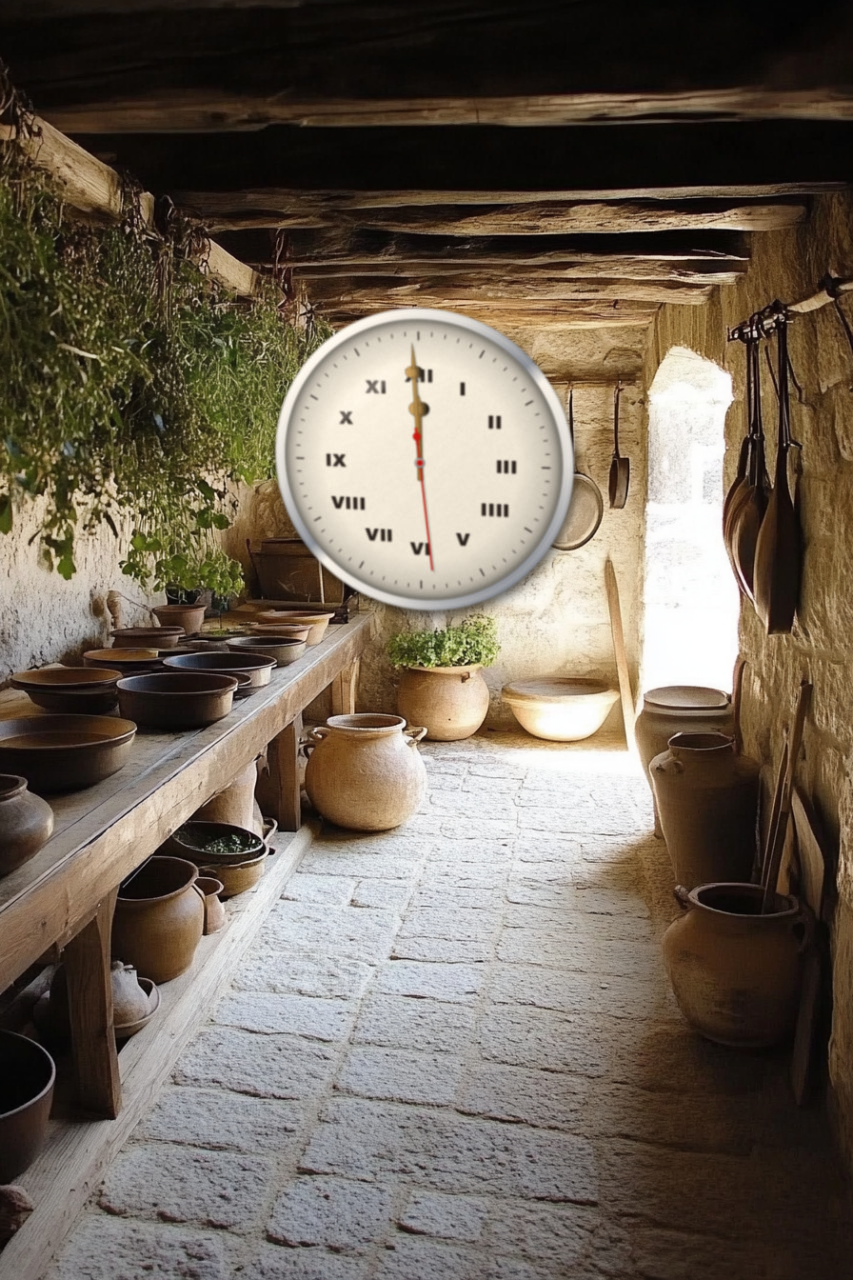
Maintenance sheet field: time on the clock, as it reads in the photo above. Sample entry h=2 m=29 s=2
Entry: h=11 m=59 s=29
